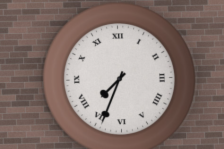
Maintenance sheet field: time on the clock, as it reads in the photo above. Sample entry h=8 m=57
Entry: h=7 m=34
